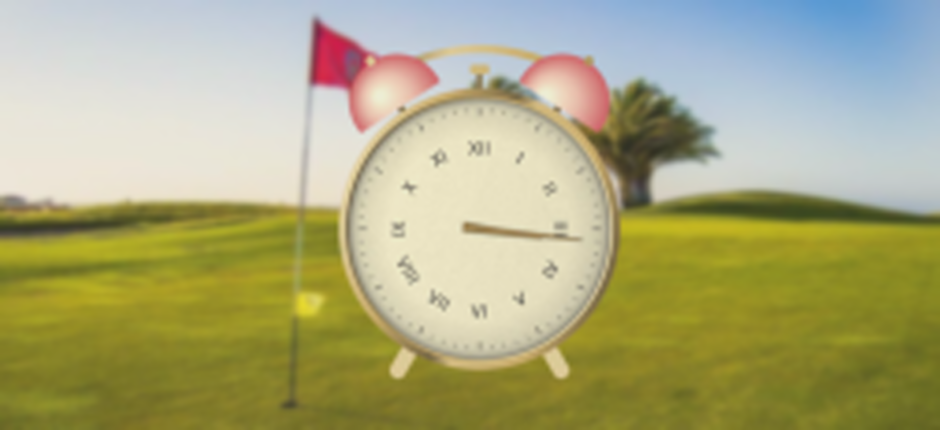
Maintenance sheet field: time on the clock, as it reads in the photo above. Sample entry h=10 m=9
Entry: h=3 m=16
